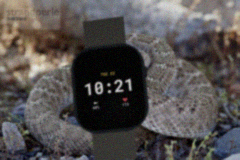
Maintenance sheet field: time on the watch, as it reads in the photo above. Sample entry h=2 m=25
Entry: h=10 m=21
